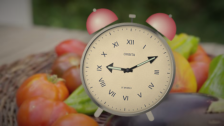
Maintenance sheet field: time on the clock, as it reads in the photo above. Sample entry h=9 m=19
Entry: h=9 m=10
